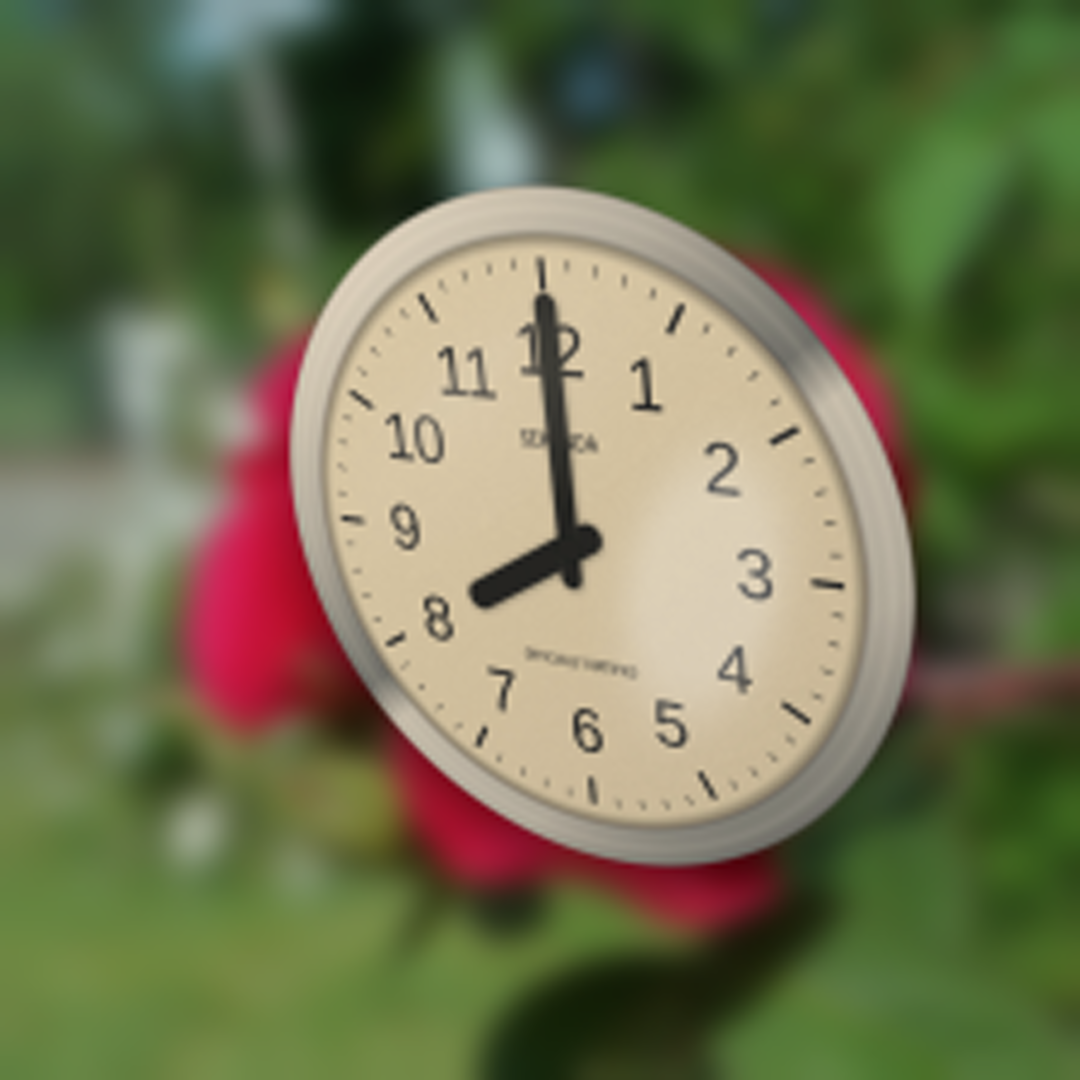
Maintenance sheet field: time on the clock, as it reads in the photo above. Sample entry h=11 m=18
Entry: h=8 m=0
